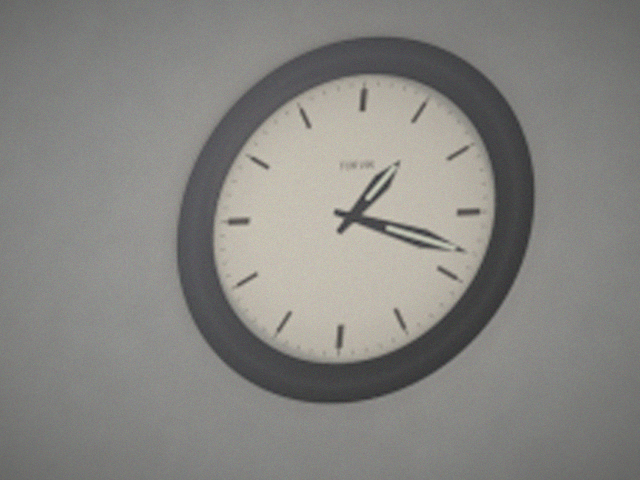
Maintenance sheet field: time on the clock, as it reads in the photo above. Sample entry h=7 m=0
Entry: h=1 m=18
